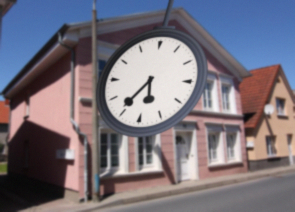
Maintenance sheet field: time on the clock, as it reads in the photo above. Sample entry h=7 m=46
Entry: h=5 m=36
